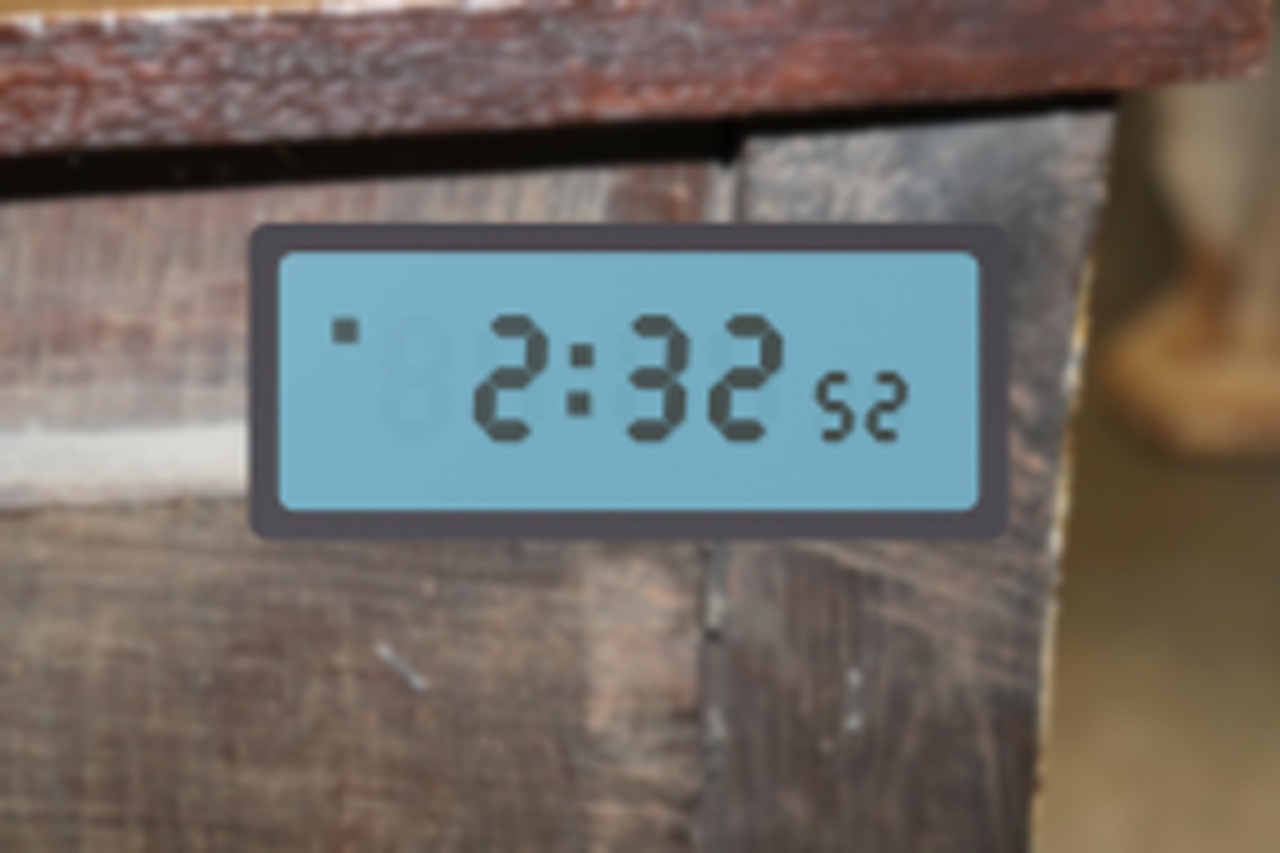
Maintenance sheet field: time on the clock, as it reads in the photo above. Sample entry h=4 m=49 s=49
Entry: h=2 m=32 s=52
